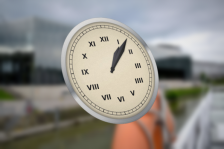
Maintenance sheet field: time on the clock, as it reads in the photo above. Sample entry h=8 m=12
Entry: h=1 m=7
